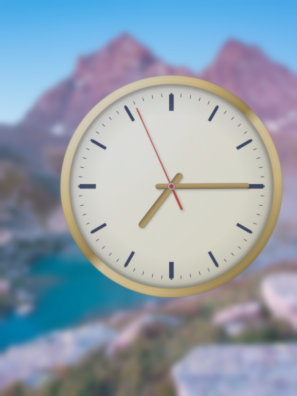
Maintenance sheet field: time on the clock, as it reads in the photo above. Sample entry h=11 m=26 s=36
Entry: h=7 m=14 s=56
